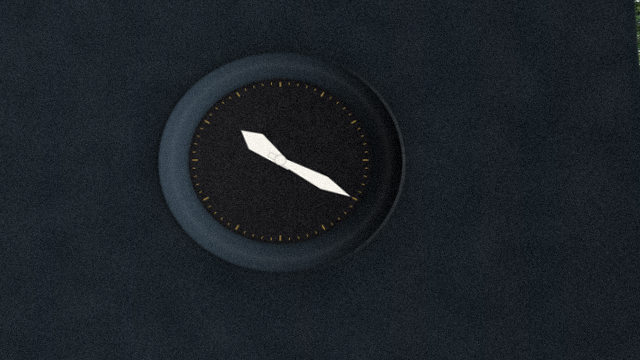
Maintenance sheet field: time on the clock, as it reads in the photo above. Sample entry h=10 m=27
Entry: h=10 m=20
